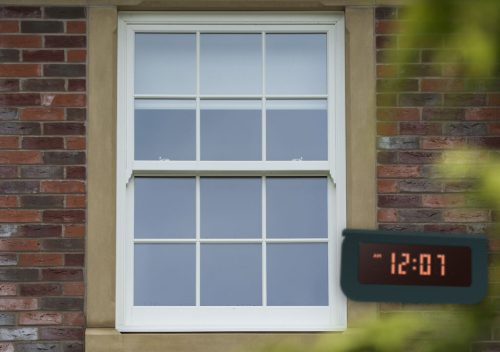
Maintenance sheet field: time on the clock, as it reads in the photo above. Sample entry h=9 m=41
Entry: h=12 m=7
